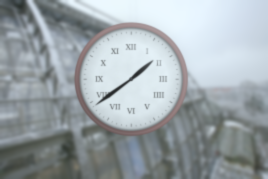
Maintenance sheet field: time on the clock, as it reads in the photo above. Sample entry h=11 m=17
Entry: h=1 m=39
